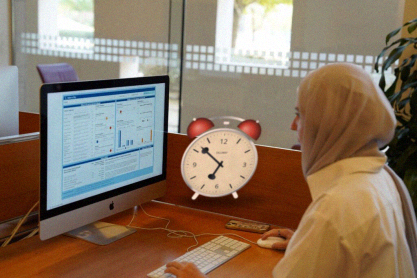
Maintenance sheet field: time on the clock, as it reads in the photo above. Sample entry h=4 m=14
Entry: h=6 m=52
